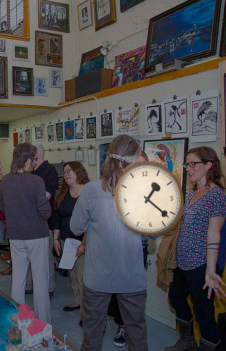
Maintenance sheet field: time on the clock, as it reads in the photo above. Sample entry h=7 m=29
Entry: h=1 m=22
